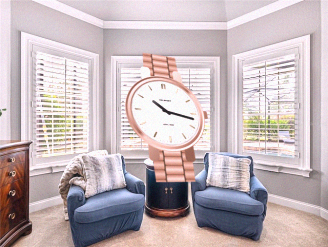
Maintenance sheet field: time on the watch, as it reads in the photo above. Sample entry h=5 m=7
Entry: h=10 m=17
